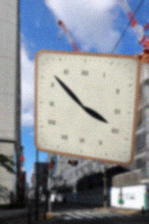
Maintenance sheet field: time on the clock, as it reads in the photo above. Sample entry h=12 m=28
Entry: h=3 m=52
